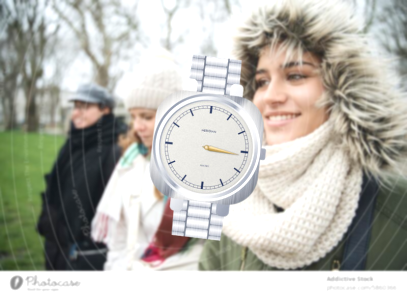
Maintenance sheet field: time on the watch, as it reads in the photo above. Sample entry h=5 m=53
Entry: h=3 m=16
